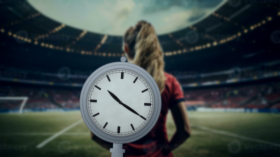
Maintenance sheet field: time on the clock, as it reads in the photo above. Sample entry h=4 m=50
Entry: h=10 m=20
